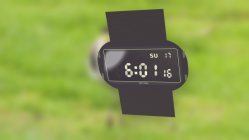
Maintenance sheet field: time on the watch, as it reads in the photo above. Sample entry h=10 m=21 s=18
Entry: h=6 m=1 s=16
